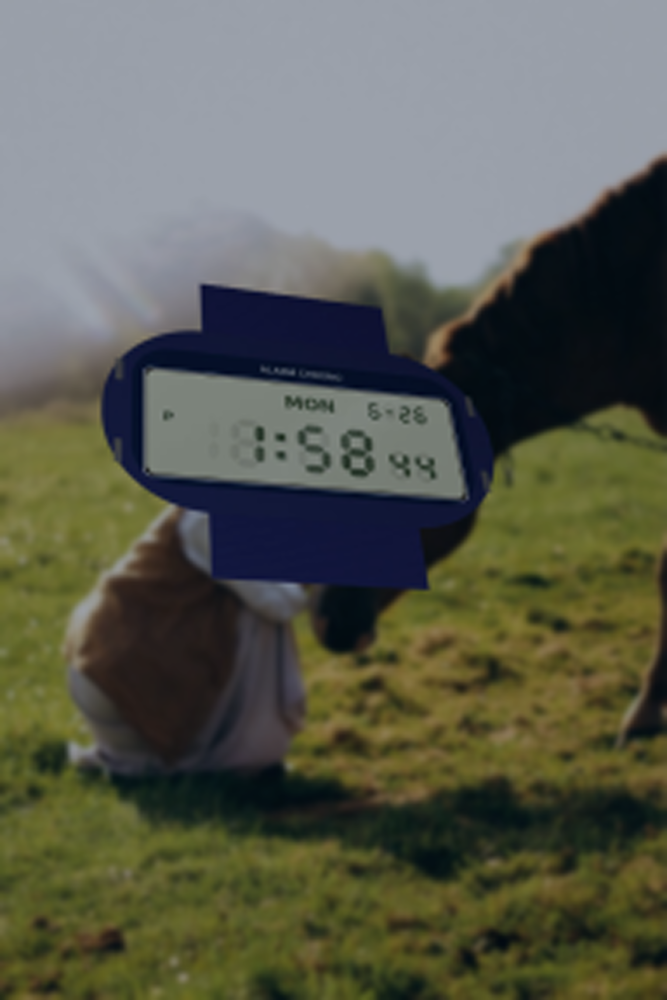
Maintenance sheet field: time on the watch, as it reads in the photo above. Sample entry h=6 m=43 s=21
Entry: h=1 m=58 s=44
